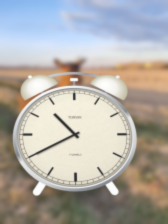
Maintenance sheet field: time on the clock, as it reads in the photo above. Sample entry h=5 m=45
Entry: h=10 m=40
